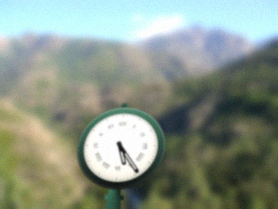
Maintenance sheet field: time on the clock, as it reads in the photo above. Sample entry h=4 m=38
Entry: h=5 m=24
